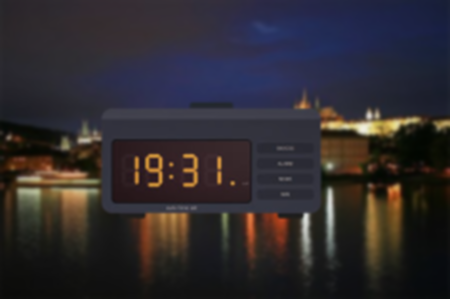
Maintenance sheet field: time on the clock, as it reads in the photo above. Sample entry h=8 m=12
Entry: h=19 m=31
